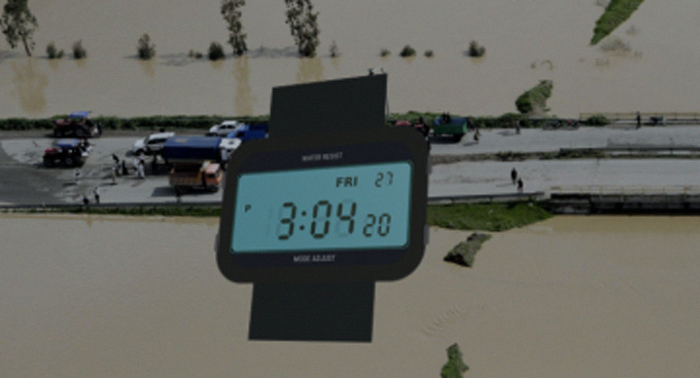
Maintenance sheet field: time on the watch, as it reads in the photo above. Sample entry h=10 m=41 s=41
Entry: h=3 m=4 s=20
